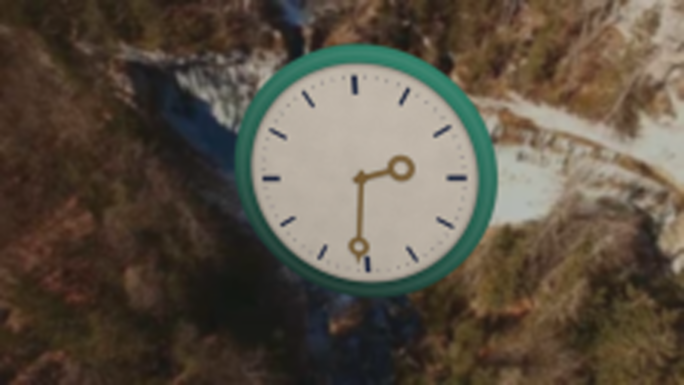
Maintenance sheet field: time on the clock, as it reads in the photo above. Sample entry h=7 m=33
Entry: h=2 m=31
